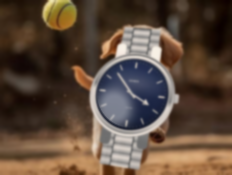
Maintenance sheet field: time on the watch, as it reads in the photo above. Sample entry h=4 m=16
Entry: h=3 m=53
